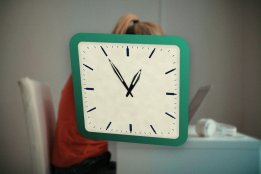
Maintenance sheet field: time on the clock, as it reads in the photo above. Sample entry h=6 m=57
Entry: h=12 m=55
